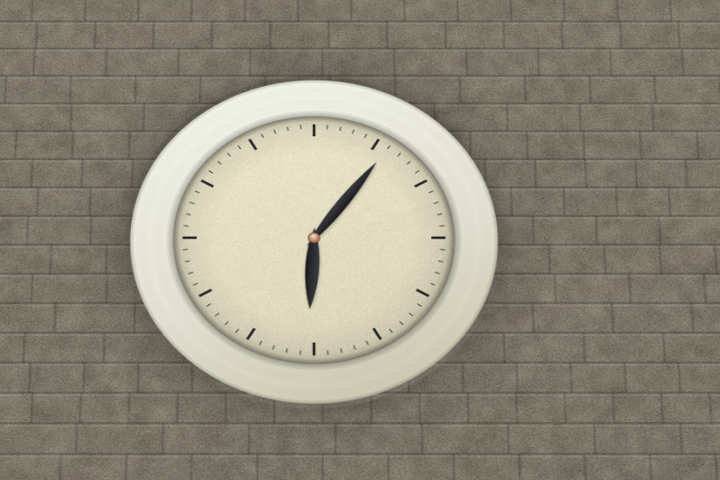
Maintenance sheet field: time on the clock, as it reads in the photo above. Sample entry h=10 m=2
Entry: h=6 m=6
